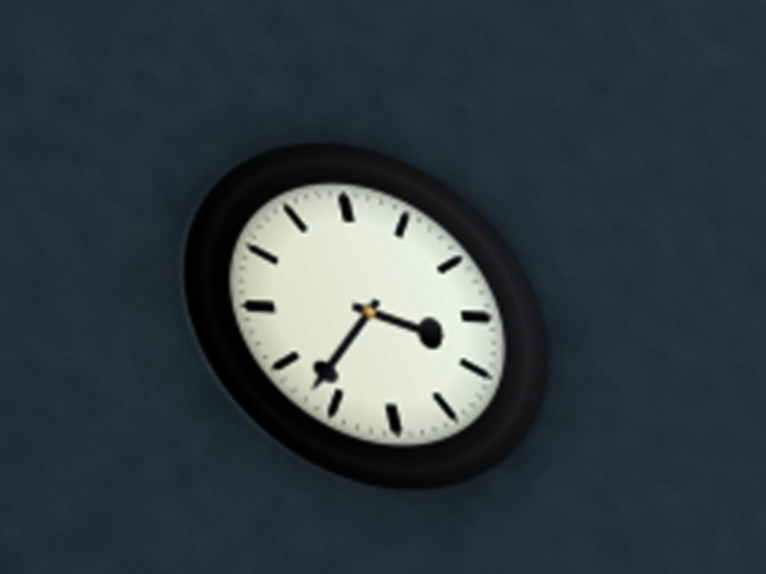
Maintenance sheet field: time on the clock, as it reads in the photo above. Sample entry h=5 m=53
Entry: h=3 m=37
